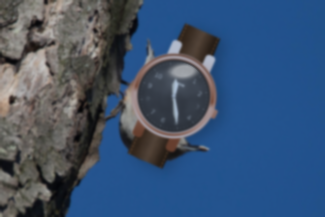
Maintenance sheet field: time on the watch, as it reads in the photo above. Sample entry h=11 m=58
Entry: h=11 m=25
